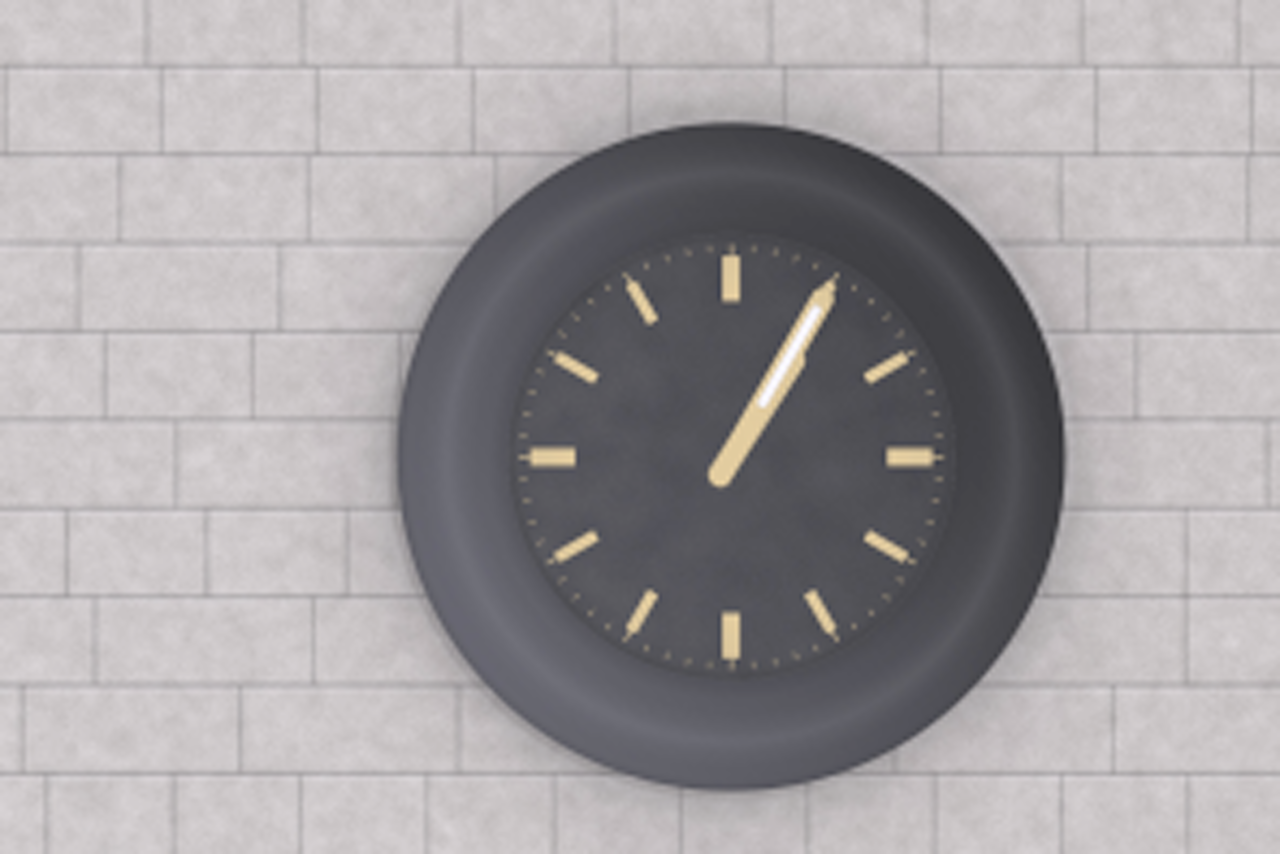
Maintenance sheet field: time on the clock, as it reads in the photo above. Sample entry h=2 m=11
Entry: h=1 m=5
